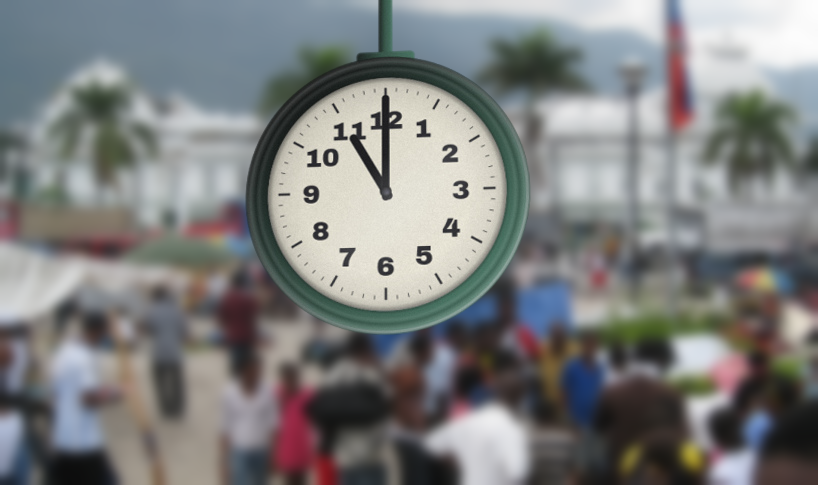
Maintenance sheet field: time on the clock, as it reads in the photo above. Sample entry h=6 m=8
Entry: h=11 m=0
